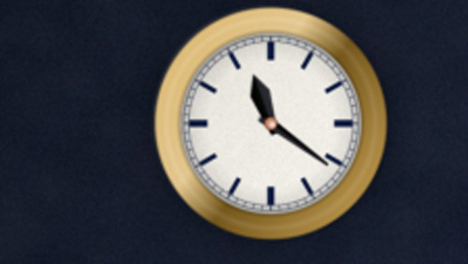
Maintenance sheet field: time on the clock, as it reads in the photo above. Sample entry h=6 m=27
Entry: h=11 m=21
